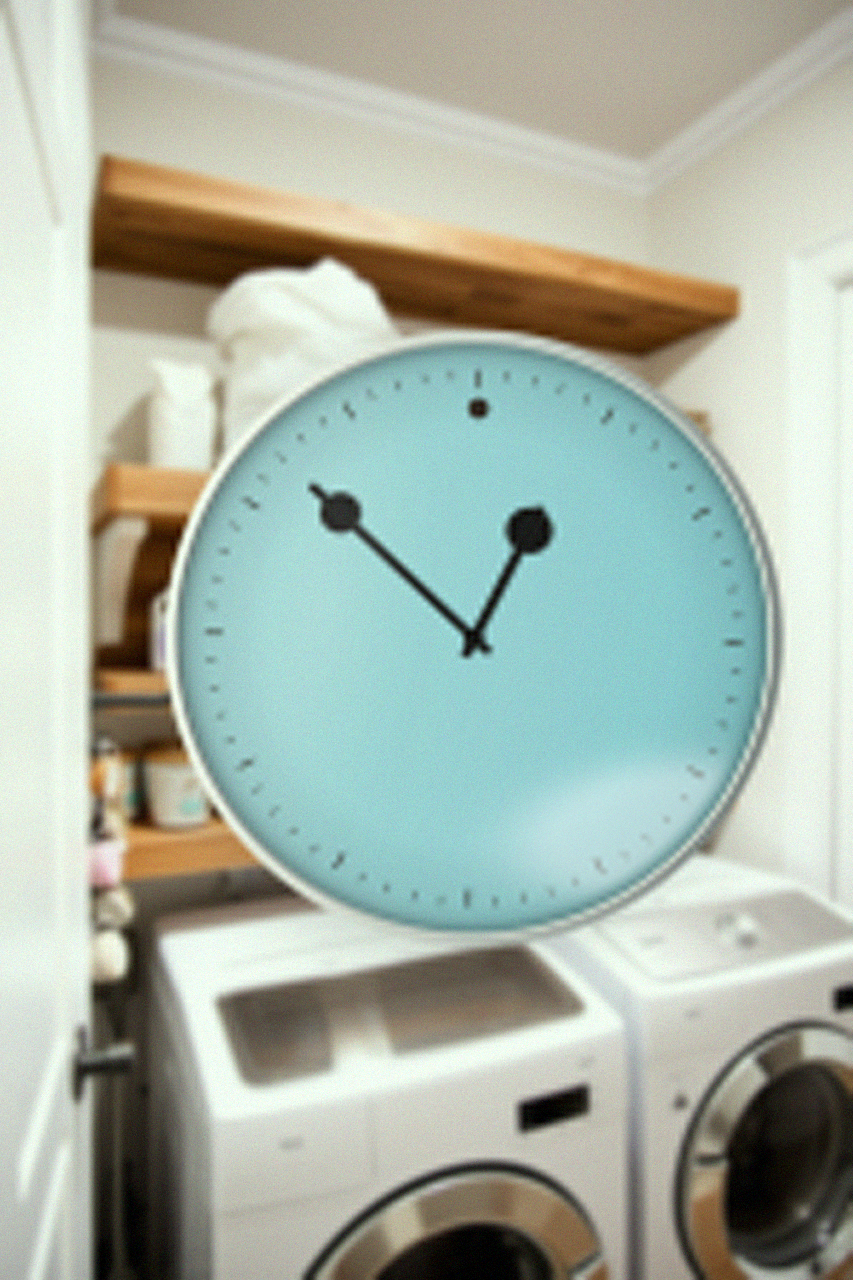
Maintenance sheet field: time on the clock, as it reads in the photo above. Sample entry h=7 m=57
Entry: h=12 m=52
